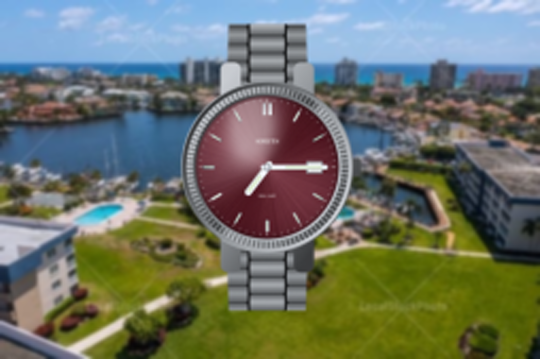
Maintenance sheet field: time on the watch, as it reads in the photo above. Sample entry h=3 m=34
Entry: h=7 m=15
